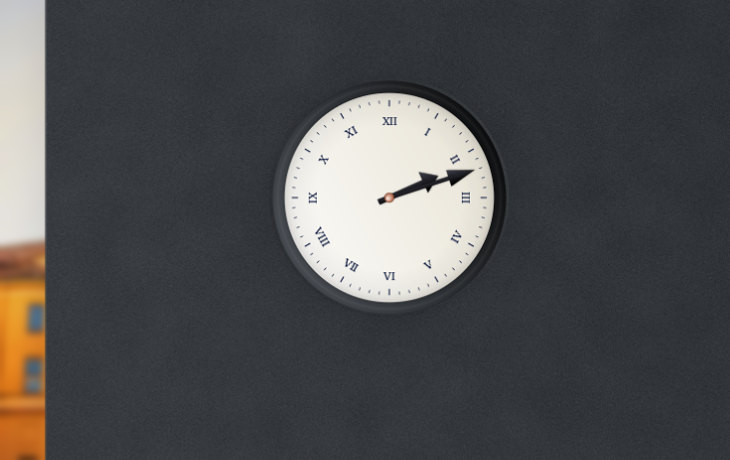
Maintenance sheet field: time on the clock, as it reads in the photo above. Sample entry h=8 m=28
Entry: h=2 m=12
